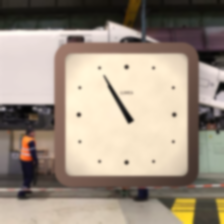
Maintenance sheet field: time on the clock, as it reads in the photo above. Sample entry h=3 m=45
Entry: h=10 m=55
